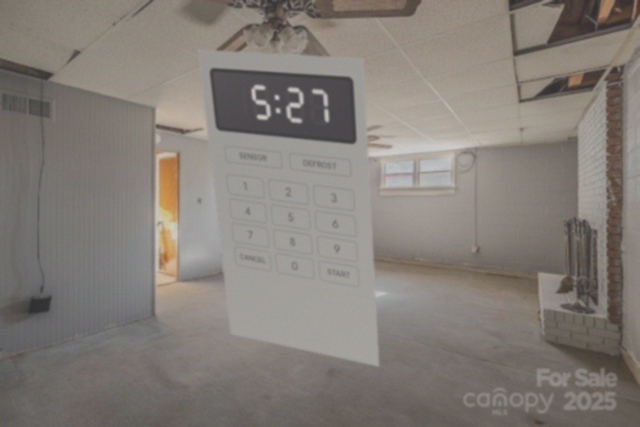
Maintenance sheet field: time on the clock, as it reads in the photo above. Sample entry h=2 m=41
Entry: h=5 m=27
